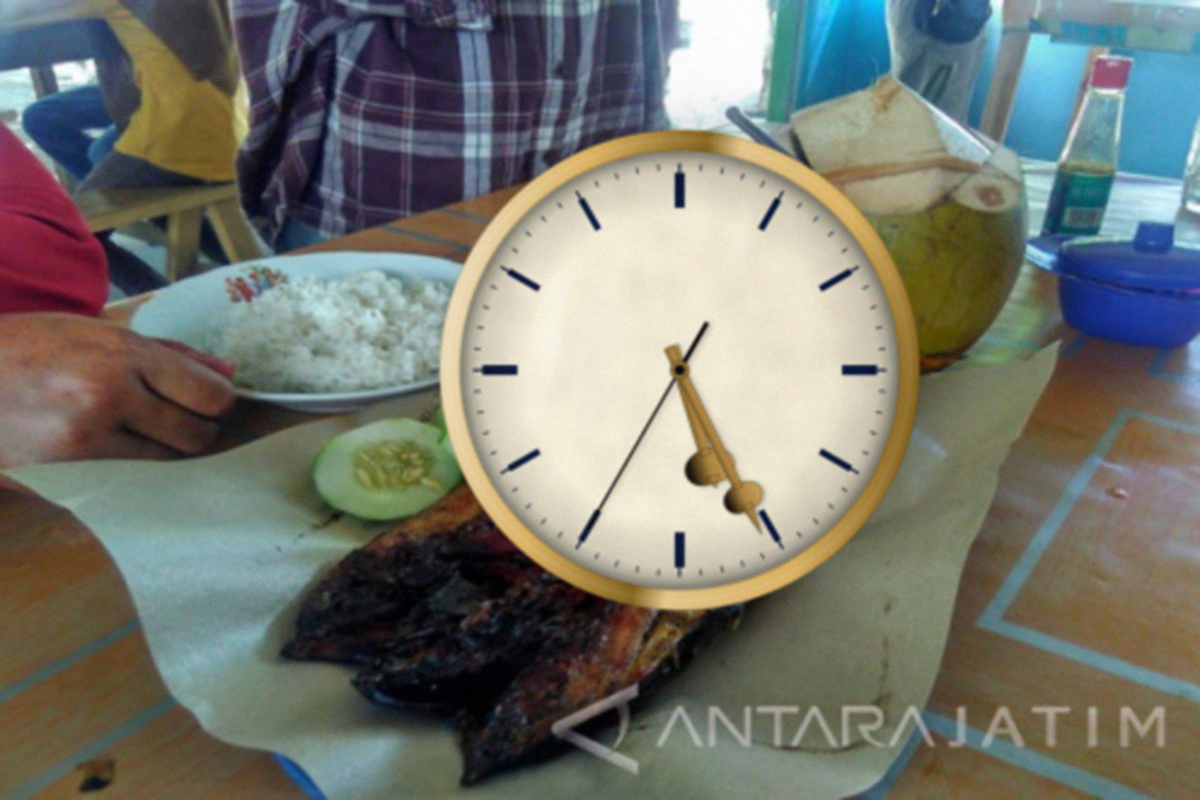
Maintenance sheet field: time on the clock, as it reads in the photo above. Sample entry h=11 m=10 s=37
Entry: h=5 m=25 s=35
